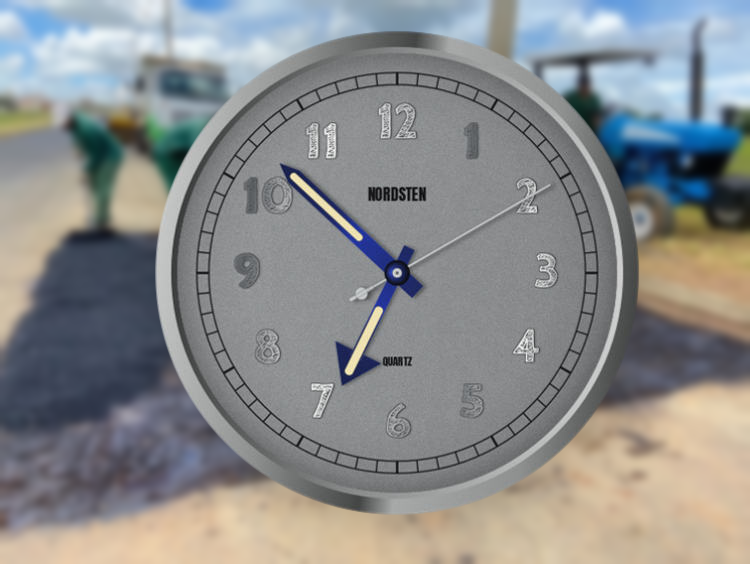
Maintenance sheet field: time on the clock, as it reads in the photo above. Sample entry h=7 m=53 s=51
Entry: h=6 m=52 s=10
